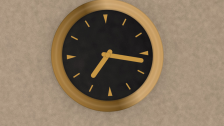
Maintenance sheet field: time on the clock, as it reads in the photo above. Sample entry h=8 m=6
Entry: h=7 m=17
